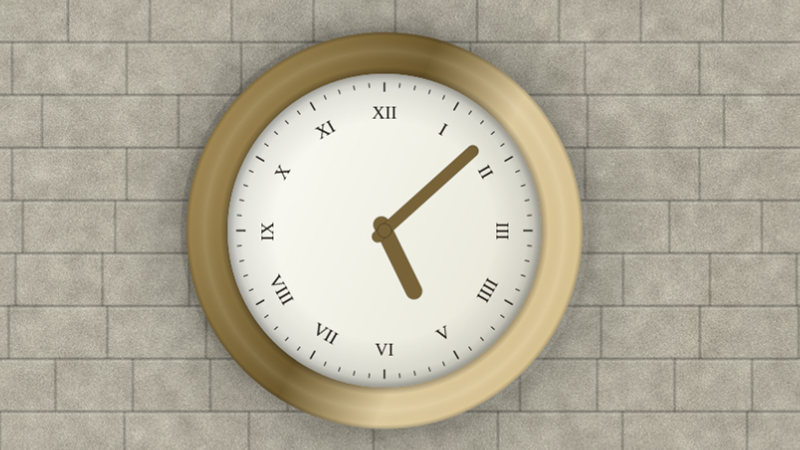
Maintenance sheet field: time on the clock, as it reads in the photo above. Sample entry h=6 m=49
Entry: h=5 m=8
